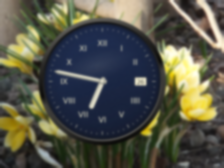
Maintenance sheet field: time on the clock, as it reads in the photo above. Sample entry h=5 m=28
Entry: h=6 m=47
